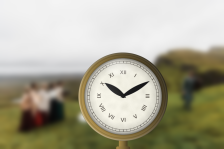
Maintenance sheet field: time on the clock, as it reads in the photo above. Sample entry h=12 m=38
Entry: h=10 m=10
